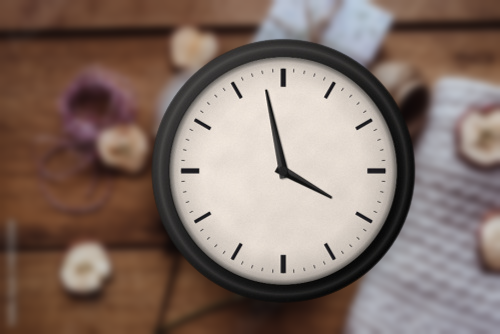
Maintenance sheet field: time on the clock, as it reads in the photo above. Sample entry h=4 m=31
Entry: h=3 m=58
